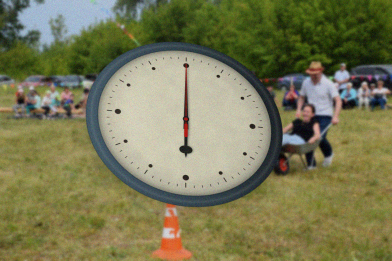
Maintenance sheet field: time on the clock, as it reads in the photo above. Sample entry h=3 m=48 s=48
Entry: h=6 m=0 s=0
